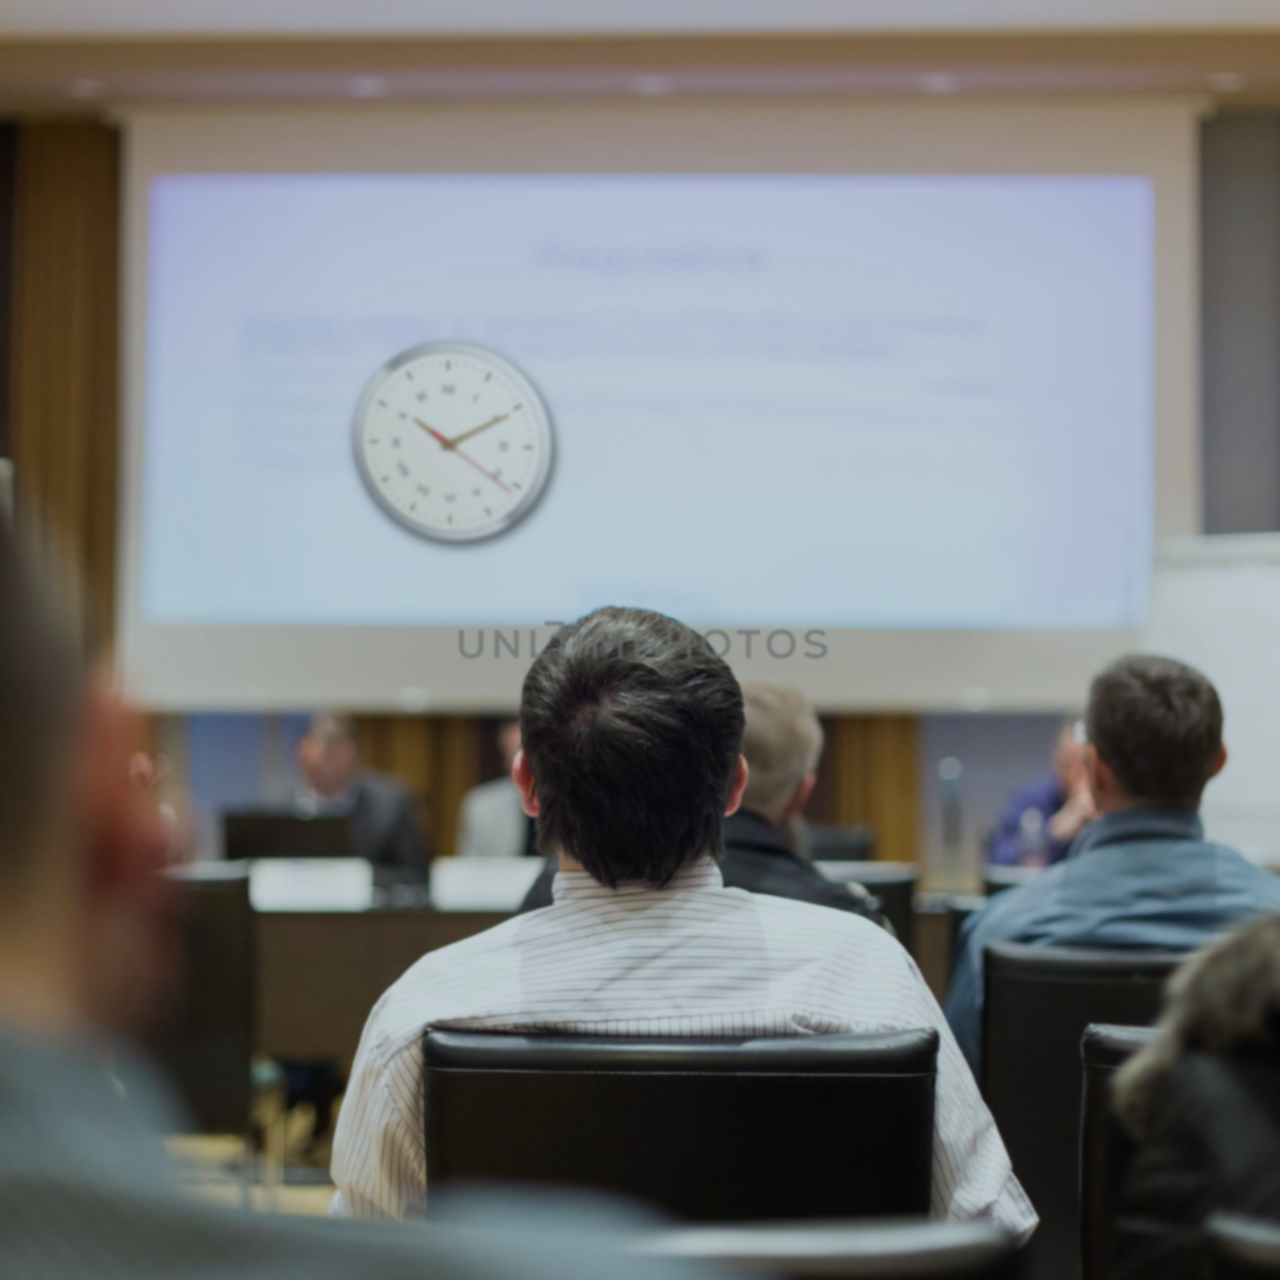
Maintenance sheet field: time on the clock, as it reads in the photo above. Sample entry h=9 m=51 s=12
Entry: h=10 m=10 s=21
